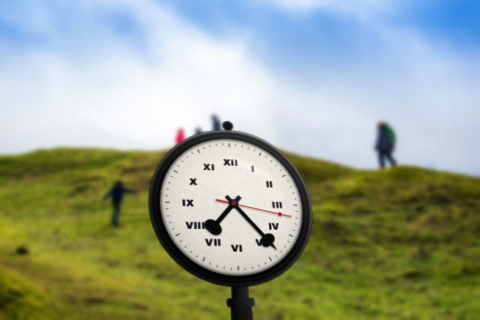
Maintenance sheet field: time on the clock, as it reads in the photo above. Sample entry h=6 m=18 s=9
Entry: h=7 m=23 s=17
